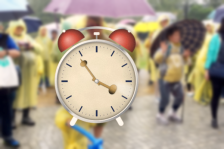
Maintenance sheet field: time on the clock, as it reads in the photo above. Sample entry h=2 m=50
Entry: h=3 m=54
